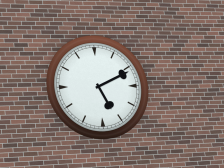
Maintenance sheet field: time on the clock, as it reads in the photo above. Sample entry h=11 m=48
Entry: h=5 m=11
